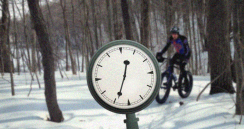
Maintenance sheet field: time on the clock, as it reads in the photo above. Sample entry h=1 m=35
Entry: h=12 m=34
